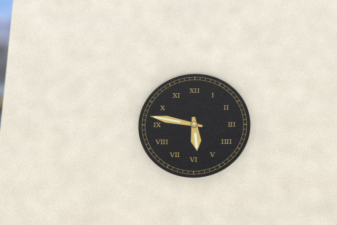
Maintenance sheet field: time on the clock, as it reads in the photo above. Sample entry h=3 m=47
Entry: h=5 m=47
